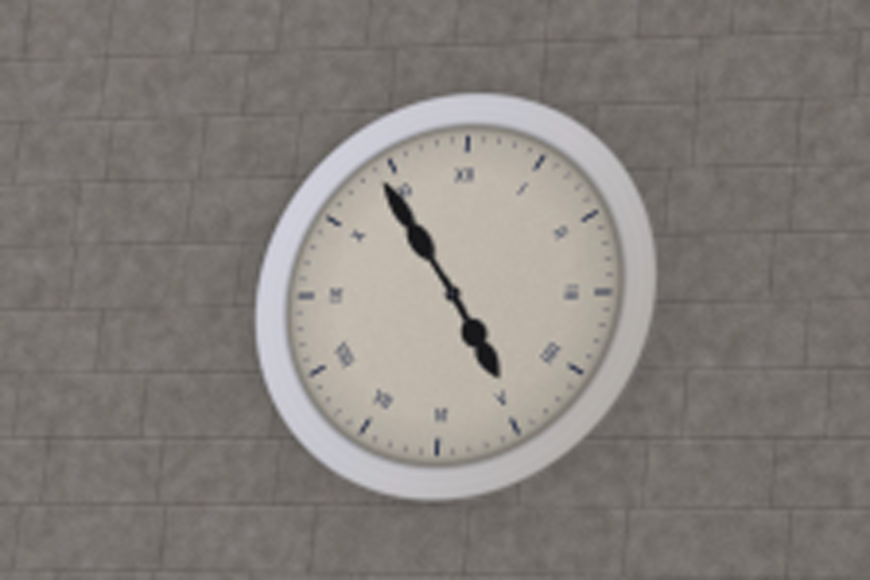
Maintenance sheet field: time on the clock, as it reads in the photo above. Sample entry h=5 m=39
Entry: h=4 m=54
